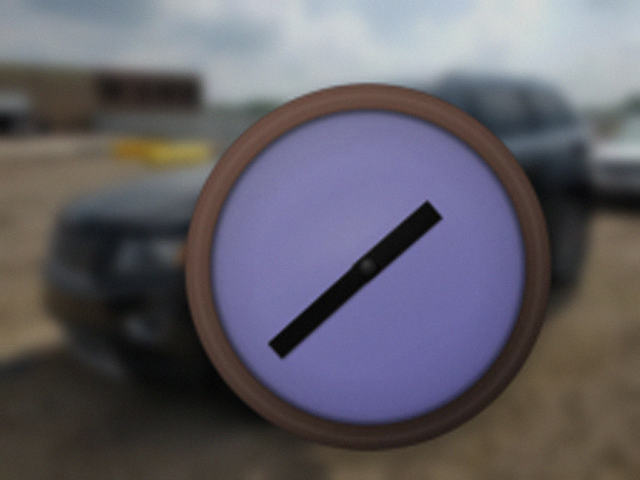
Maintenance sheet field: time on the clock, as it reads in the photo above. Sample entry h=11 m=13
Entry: h=1 m=38
